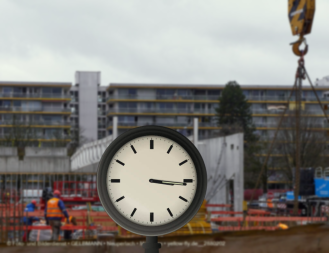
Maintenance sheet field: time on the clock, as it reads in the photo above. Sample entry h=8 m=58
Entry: h=3 m=16
